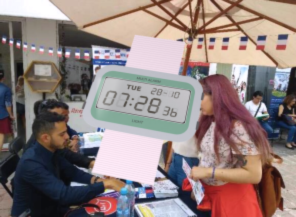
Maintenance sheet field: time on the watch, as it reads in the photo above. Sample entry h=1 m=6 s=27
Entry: h=7 m=28 s=36
